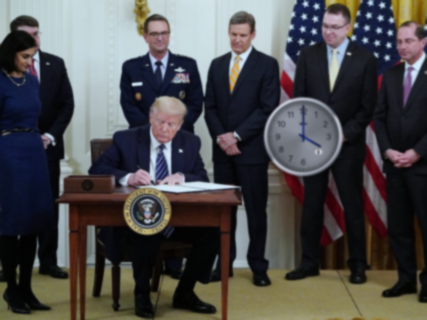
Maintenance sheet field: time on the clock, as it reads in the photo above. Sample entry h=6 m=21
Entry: h=4 m=0
